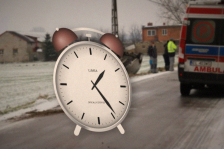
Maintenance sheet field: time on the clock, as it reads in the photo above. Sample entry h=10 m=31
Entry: h=1 m=24
